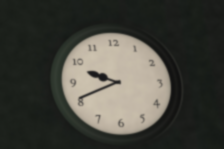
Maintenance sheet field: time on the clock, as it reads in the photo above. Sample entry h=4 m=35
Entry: h=9 m=41
